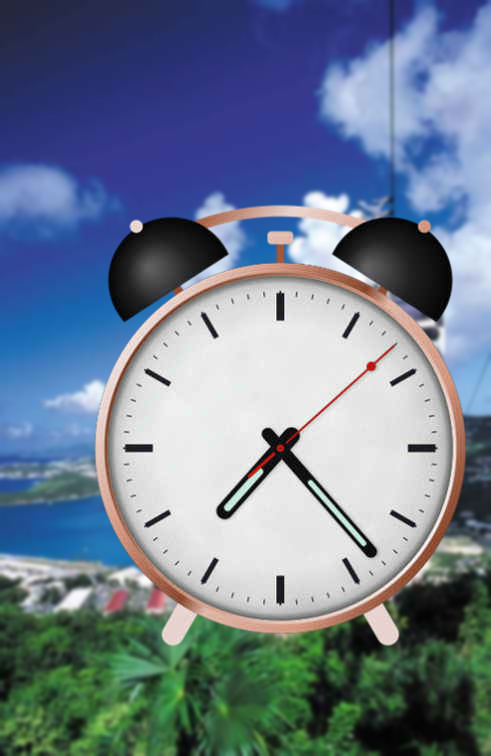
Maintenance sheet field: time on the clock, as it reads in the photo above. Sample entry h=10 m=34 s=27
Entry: h=7 m=23 s=8
